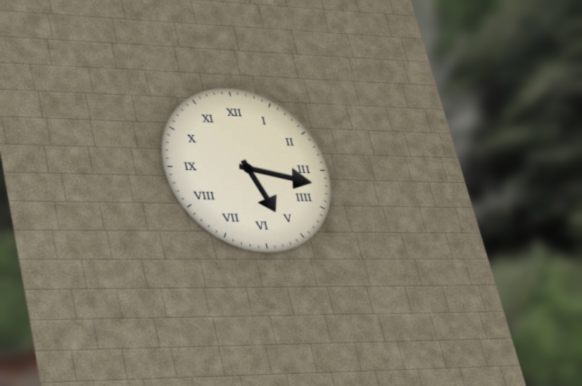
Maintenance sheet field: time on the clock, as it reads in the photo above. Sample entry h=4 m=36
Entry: h=5 m=17
